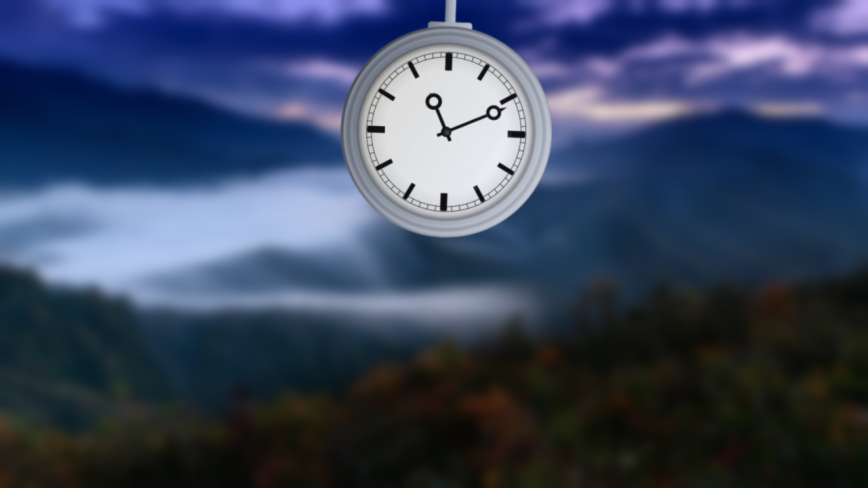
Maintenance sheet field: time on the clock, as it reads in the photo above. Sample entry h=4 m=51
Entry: h=11 m=11
